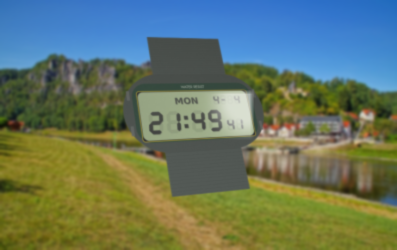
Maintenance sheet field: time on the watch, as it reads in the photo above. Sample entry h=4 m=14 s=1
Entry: h=21 m=49 s=41
